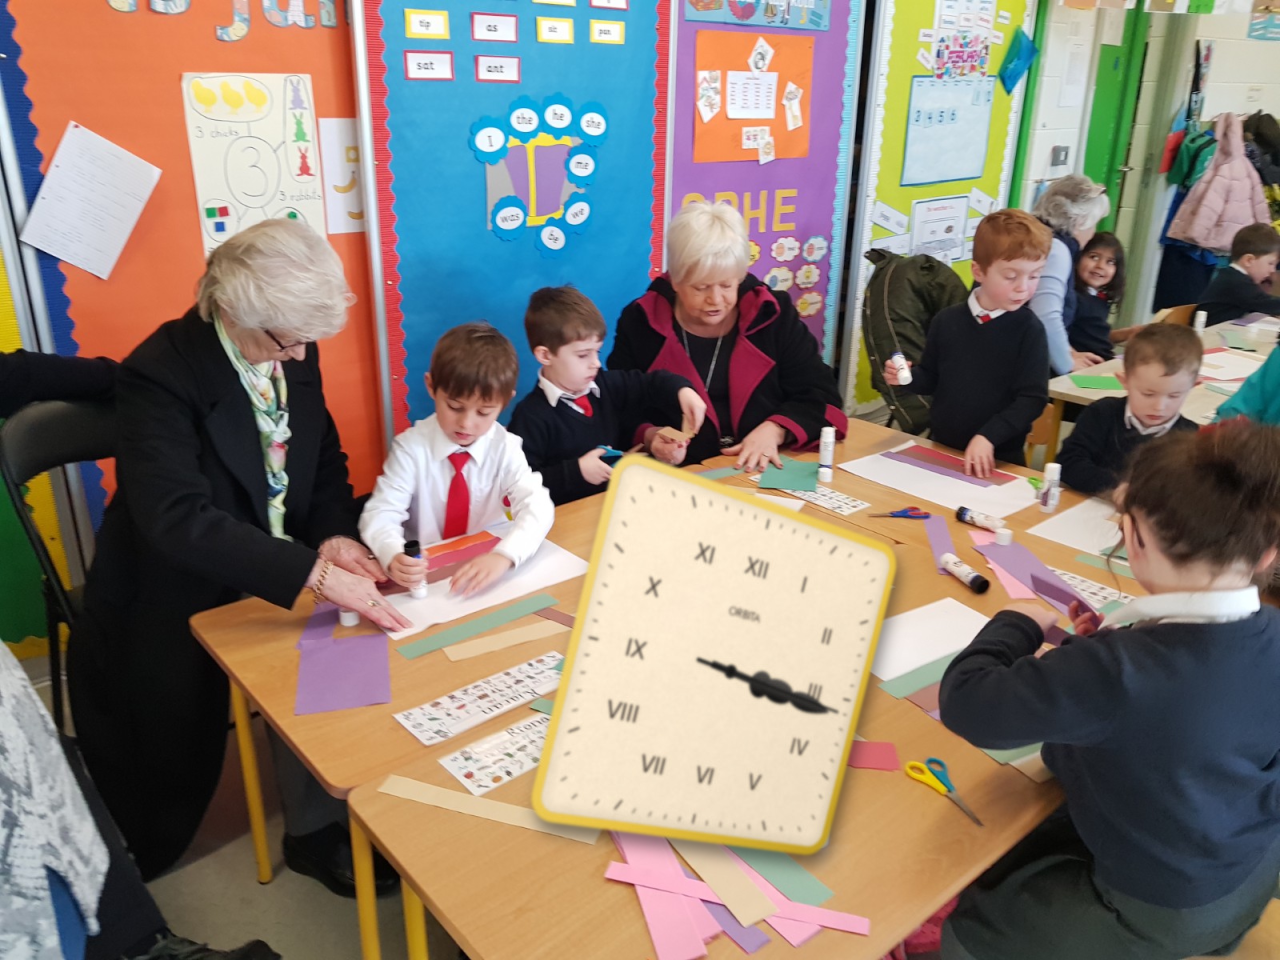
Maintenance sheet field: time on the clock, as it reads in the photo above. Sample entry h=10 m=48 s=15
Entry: h=3 m=16 s=16
